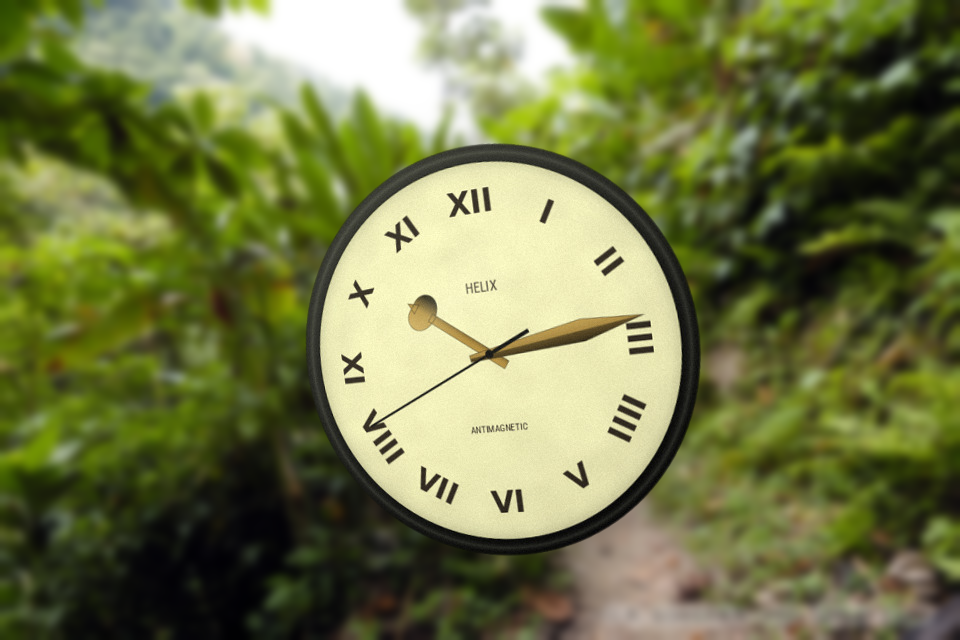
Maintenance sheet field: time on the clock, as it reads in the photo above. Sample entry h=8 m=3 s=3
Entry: h=10 m=13 s=41
